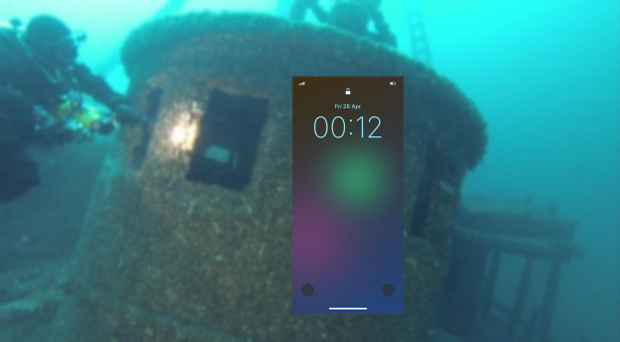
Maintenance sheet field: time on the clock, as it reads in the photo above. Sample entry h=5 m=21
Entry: h=0 m=12
